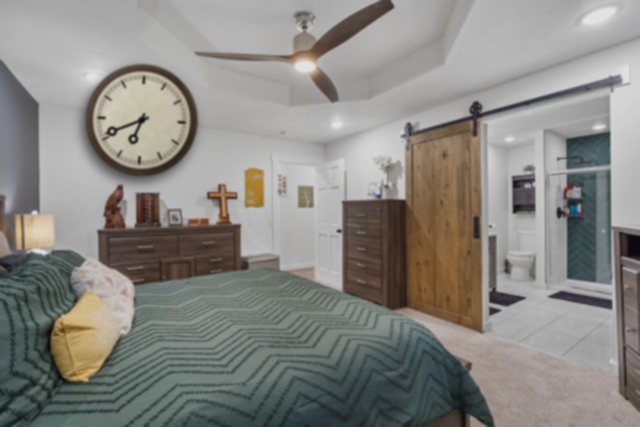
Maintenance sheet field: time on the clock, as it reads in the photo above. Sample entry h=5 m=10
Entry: h=6 m=41
